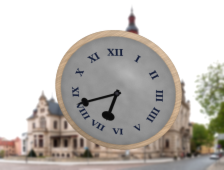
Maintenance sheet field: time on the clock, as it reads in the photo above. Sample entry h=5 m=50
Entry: h=6 m=42
